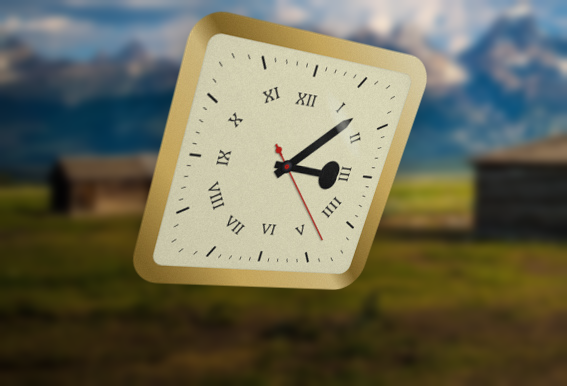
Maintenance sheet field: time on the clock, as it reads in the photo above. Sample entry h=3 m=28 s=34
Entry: h=3 m=7 s=23
